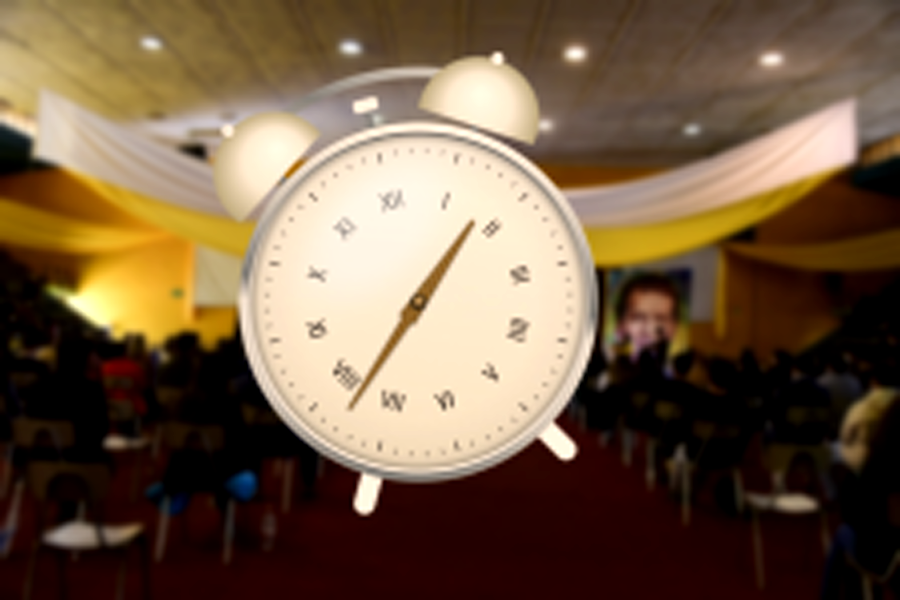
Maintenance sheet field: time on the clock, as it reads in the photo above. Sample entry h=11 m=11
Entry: h=1 m=38
